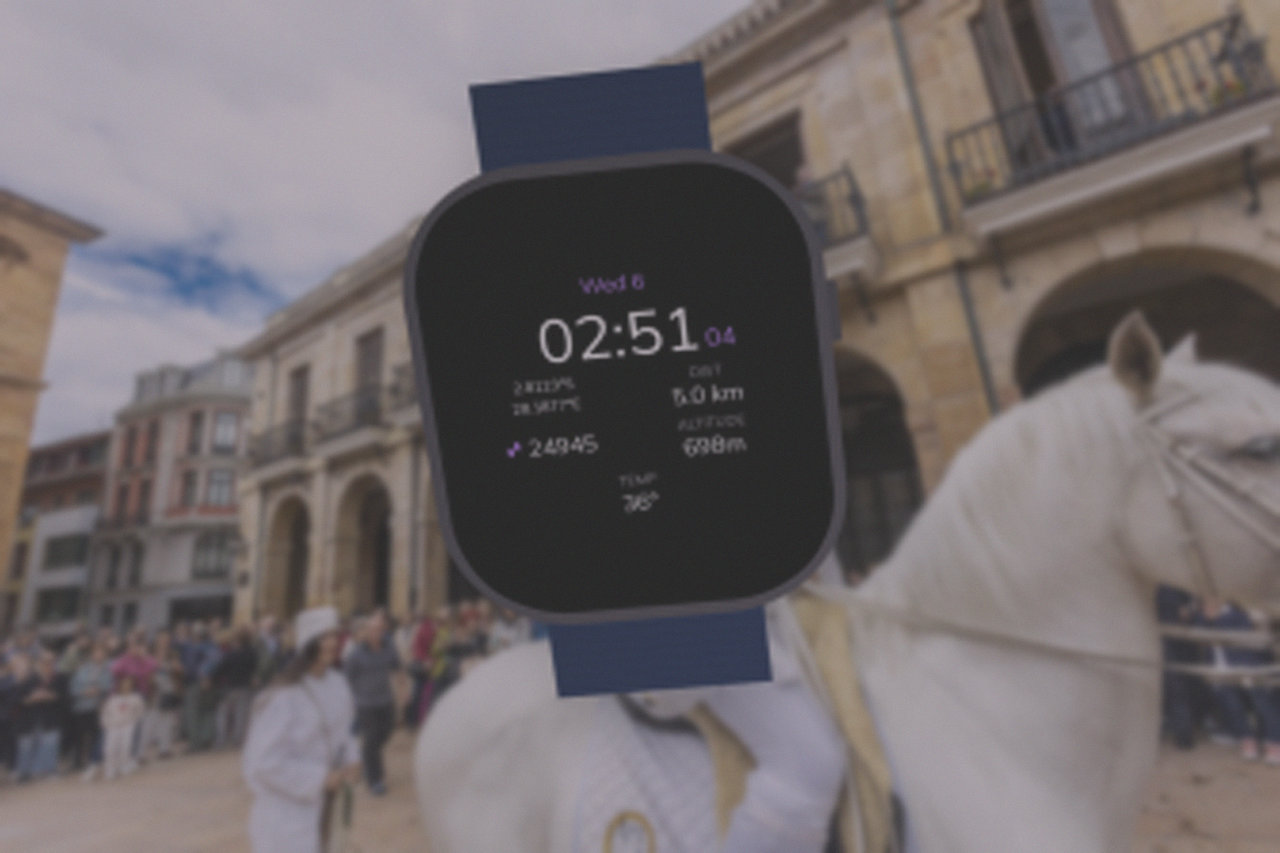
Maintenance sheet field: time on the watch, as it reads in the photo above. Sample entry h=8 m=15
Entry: h=2 m=51
